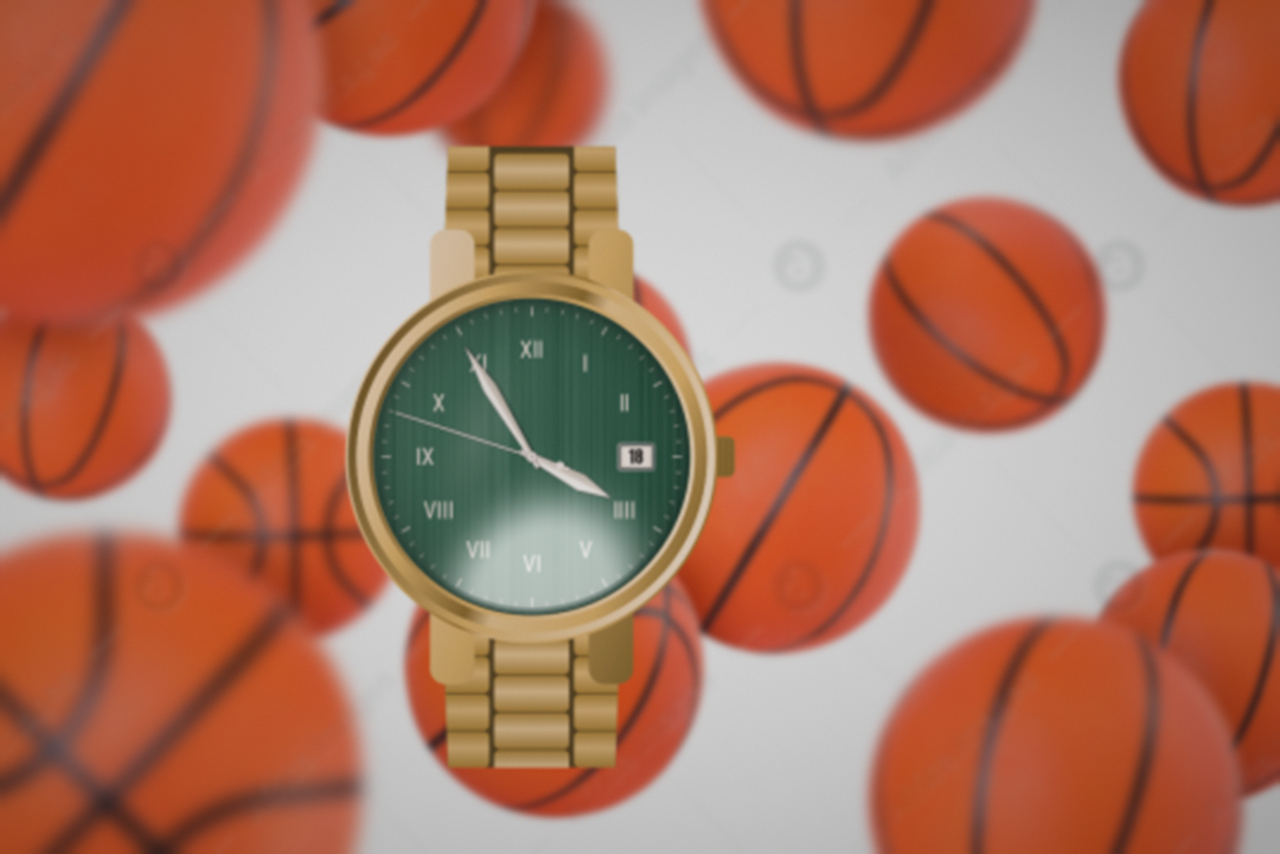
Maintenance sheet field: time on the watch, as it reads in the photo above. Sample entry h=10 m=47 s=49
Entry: h=3 m=54 s=48
